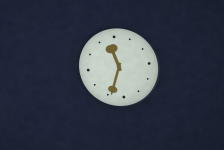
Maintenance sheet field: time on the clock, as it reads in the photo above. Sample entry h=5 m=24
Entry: h=11 m=34
